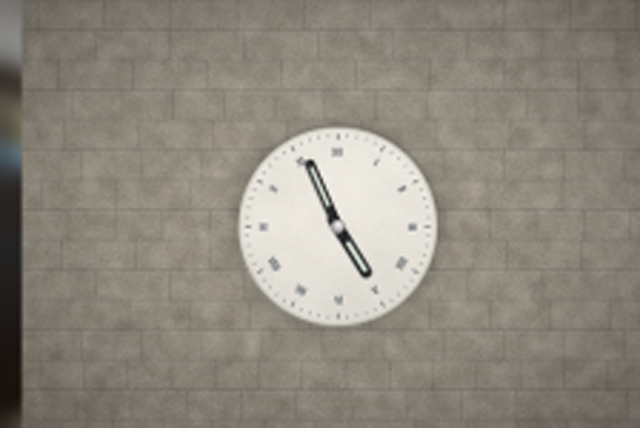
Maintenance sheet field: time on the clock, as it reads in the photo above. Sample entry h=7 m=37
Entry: h=4 m=56
